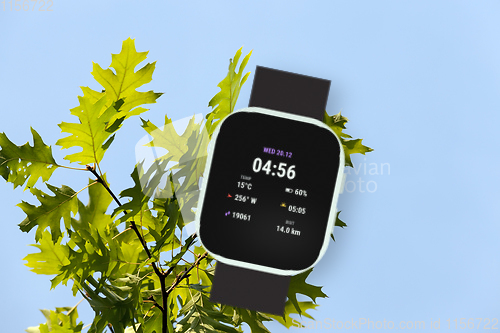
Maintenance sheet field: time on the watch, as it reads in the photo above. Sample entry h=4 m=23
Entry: h=4 m=56
